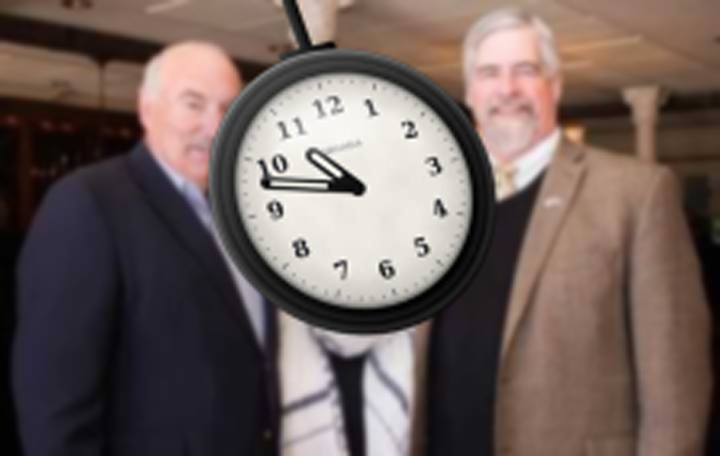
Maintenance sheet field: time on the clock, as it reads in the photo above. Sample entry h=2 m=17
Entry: h=10 m=48
